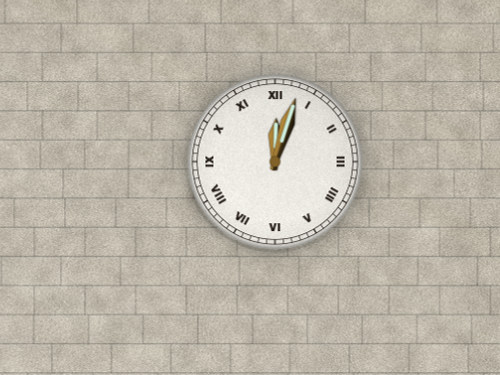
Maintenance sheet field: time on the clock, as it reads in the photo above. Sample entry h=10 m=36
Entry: h=12 m=3
